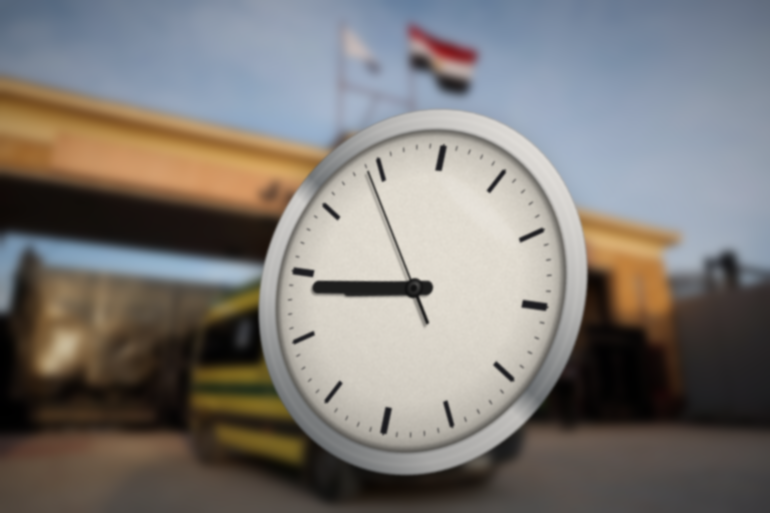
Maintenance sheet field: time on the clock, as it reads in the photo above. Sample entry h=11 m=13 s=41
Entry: h=8 m=43 s=54
